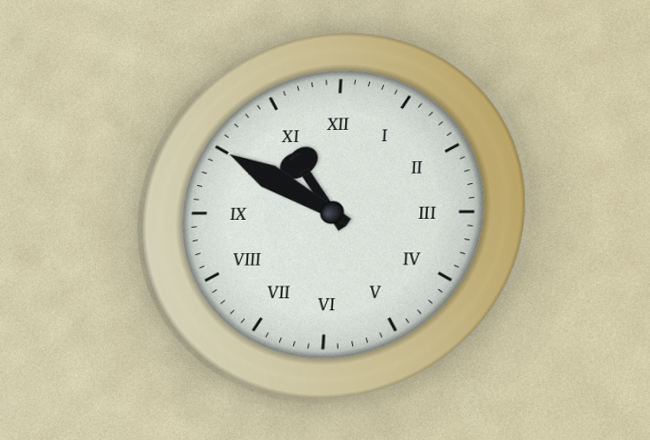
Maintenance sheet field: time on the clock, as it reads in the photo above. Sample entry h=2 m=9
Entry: h=10 m=50
